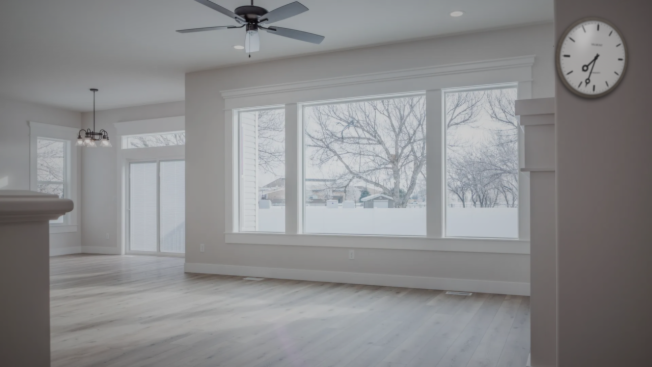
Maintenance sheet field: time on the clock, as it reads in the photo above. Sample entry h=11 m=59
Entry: h=7 m=33
